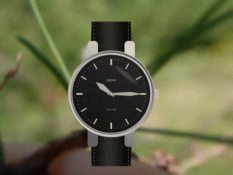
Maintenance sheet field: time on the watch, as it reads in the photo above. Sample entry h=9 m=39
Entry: h=10 m=15
